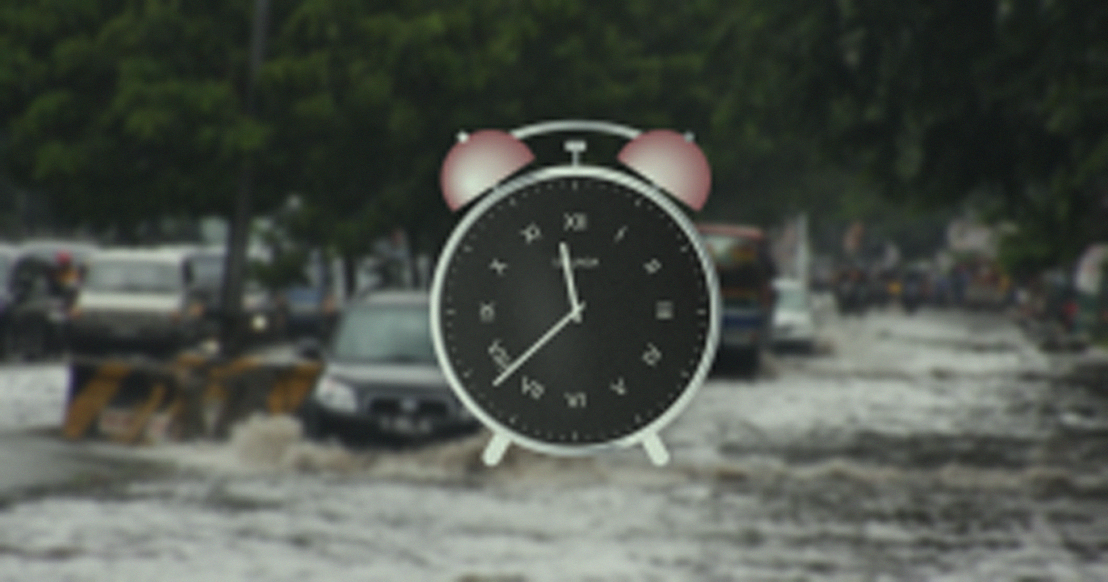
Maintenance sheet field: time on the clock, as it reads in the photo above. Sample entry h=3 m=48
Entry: h=11 m=38
